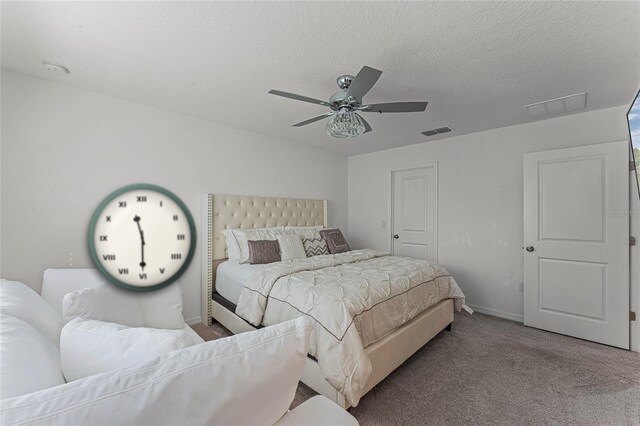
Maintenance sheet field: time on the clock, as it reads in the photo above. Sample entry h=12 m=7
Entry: h=11 m=30
